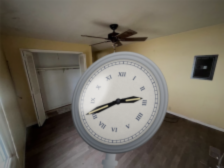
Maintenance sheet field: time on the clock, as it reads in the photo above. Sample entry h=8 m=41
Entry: h=2 m=41
